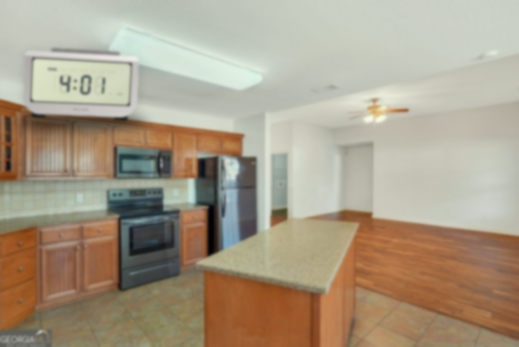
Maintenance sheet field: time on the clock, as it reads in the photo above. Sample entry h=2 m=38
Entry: h=4 m=1
